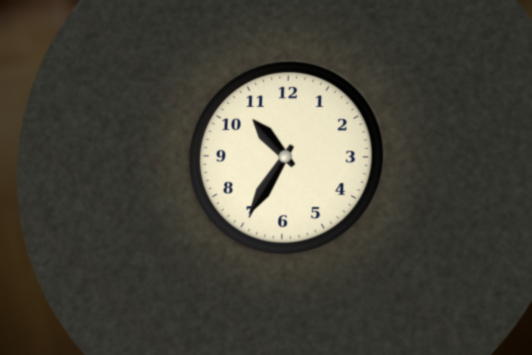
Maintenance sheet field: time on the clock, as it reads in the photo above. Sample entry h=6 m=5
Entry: h=10 m=35
